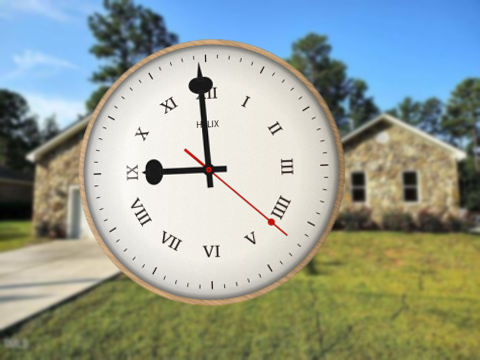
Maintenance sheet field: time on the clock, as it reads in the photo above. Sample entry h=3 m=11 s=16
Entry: h=8 m=59 s=22
